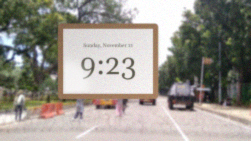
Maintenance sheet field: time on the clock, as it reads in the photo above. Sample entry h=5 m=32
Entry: h=9 m=23
